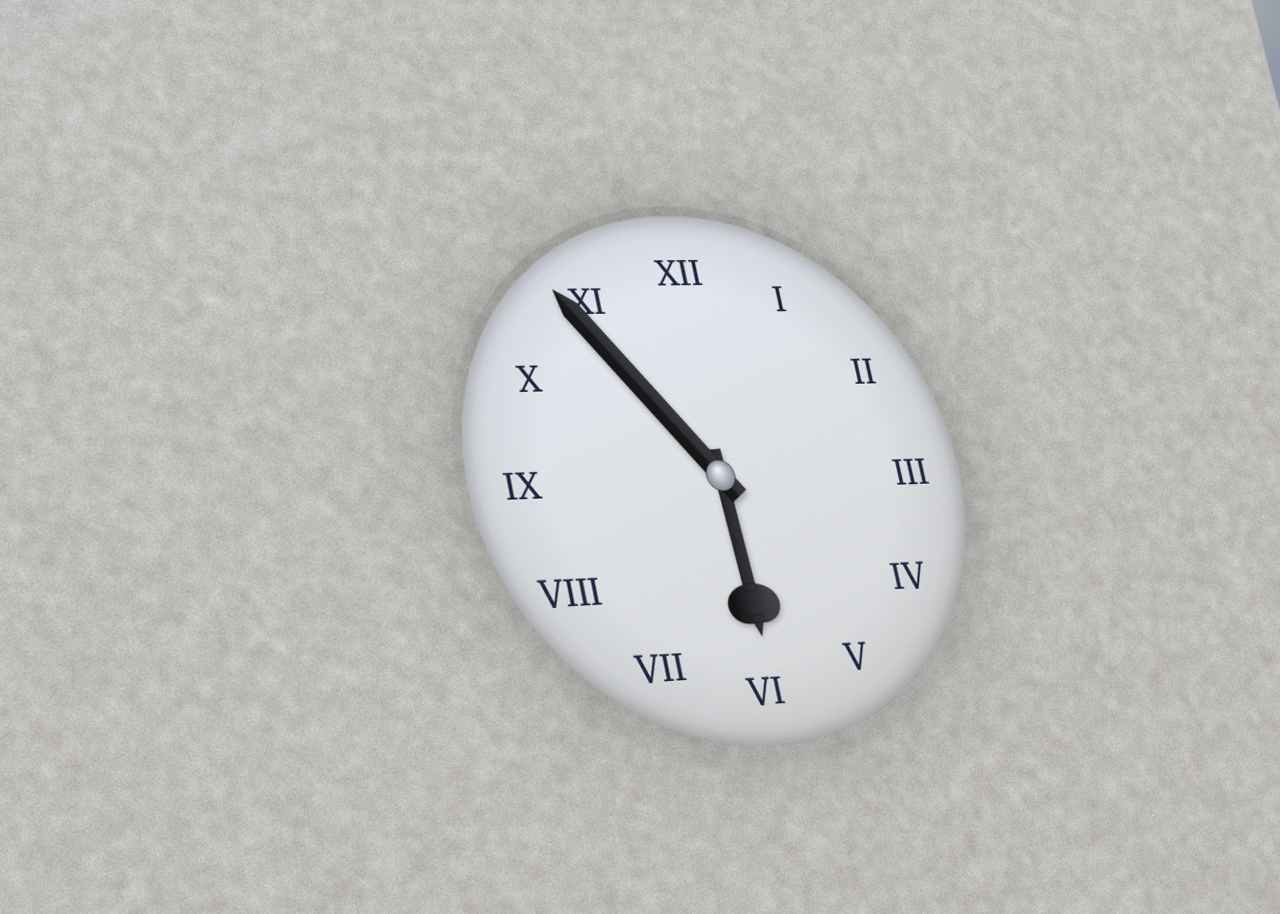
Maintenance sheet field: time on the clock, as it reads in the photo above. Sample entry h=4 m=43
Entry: h=5 m=54
